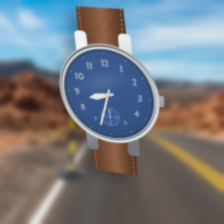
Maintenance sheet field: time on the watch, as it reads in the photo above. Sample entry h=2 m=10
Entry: h=8 m=33
